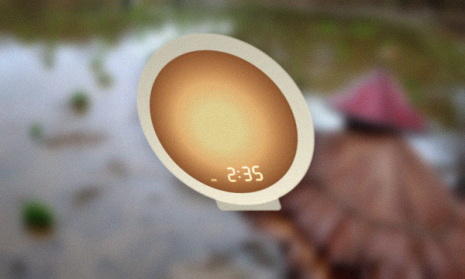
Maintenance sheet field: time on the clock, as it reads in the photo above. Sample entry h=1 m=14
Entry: h=2 m=35
